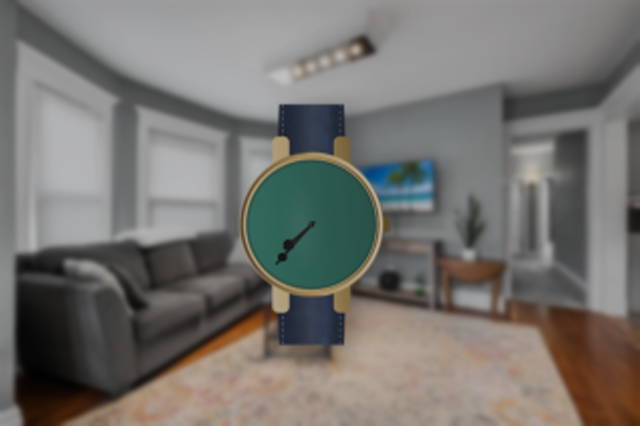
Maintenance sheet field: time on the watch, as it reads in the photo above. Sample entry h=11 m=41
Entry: h=7 m=37
